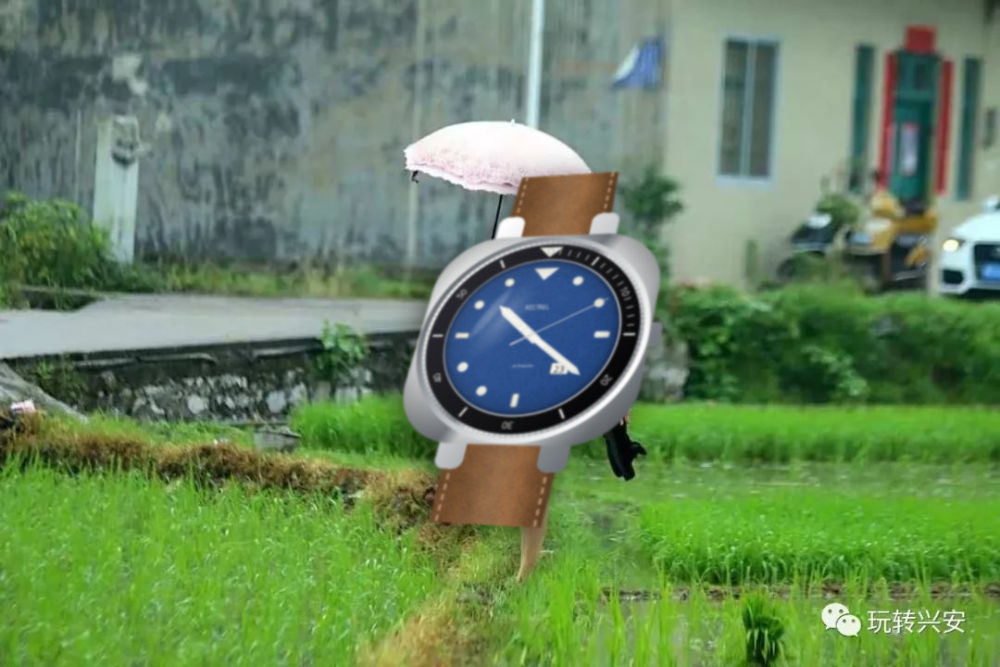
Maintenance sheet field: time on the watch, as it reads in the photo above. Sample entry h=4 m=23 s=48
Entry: h=10 m=21 s=10
